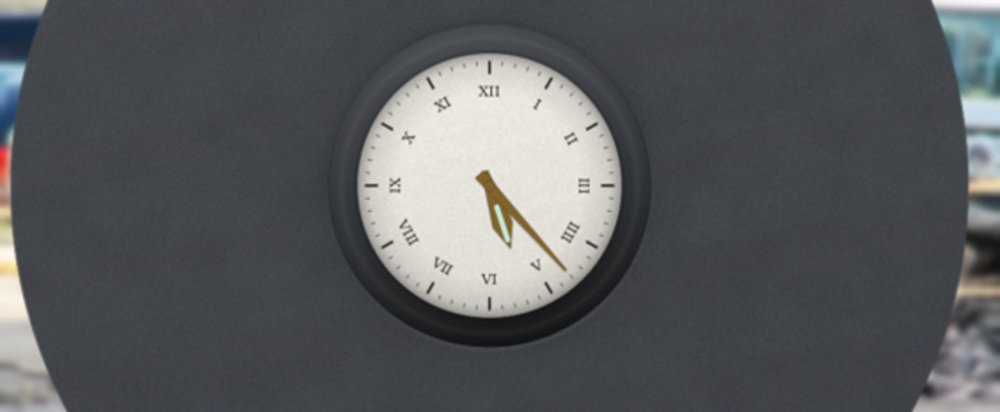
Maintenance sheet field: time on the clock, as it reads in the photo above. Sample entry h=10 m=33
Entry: h=5 m=23
